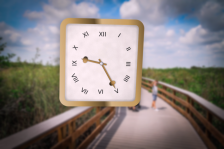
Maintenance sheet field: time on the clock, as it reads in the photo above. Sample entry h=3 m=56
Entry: h=9 m=25
